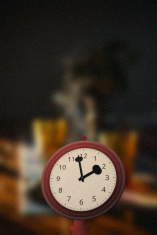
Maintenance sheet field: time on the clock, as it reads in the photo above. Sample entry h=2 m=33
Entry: h=1 m=58
